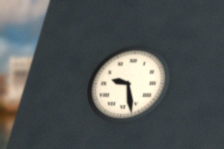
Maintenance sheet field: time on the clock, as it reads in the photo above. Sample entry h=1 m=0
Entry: h=9 m=27
